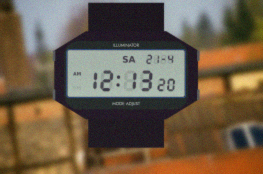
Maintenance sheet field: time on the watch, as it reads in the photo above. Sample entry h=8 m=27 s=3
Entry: h=12 m=13 s=20
